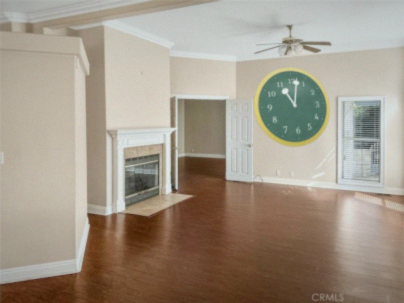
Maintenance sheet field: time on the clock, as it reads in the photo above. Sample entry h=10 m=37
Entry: h=11 m=2
